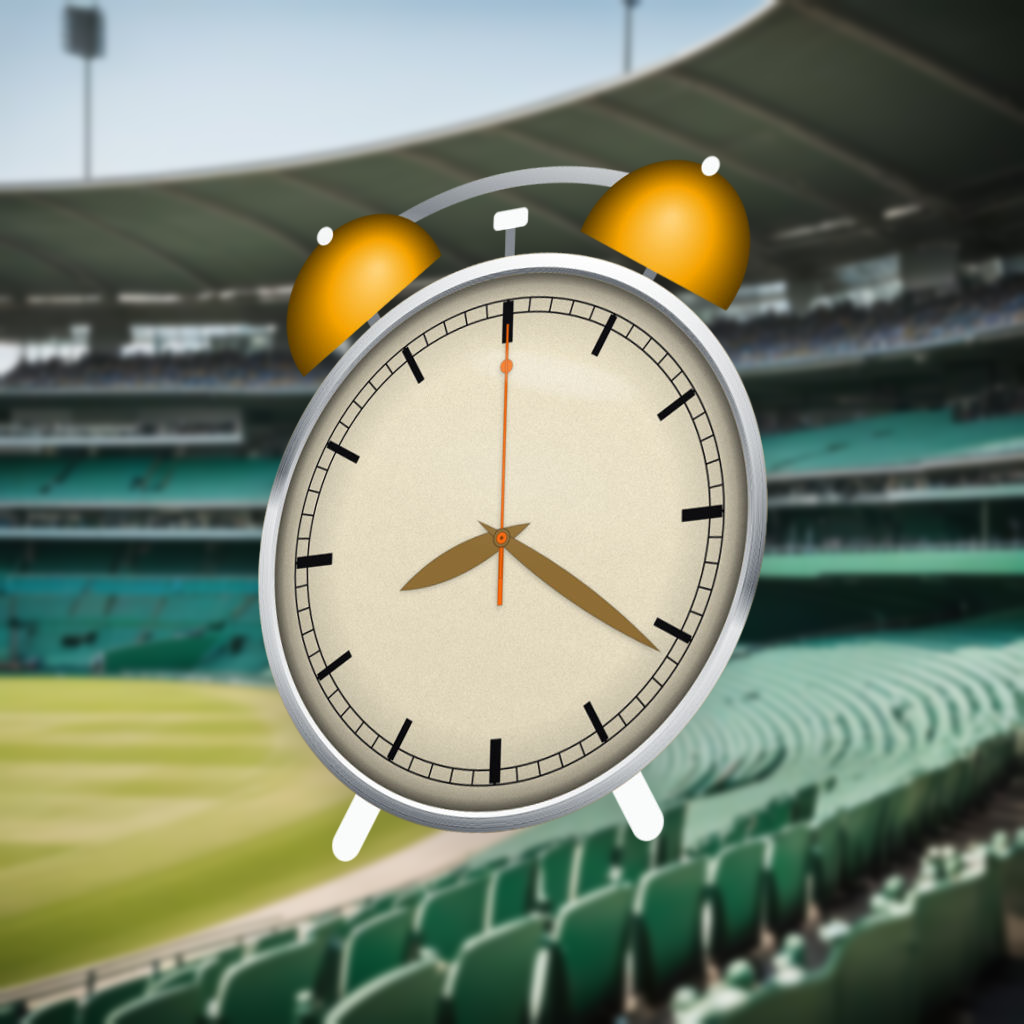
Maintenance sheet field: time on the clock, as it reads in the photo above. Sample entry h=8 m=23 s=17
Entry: h=8 m=21 s=0
